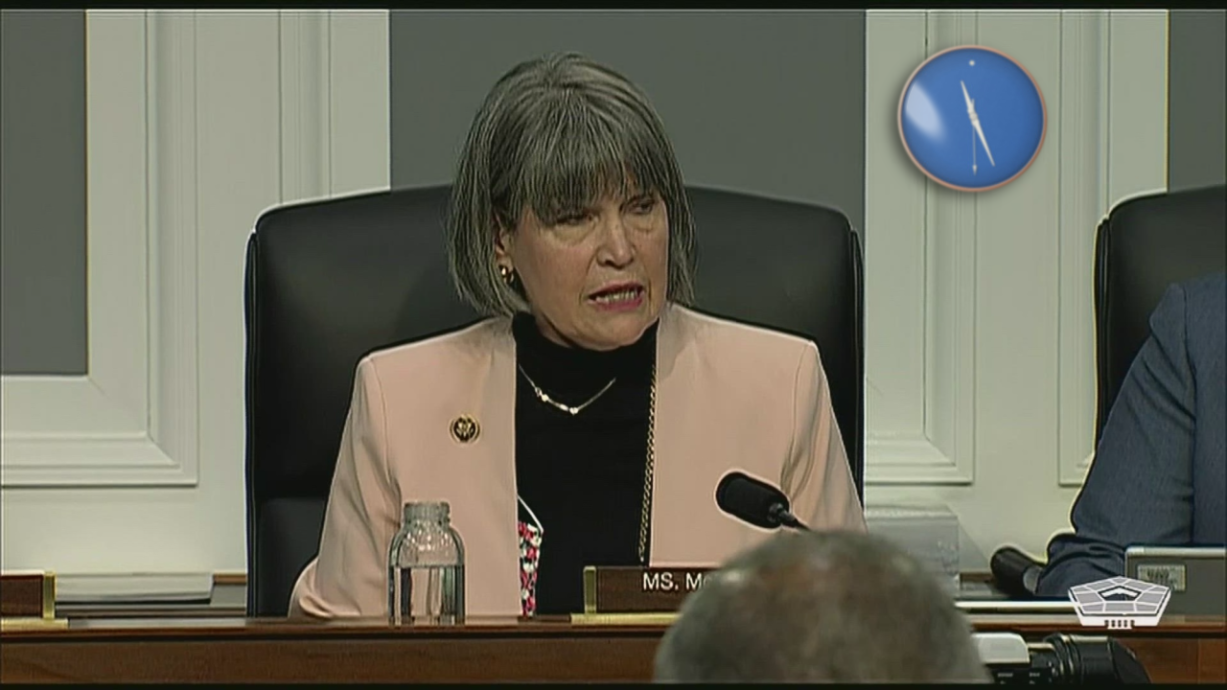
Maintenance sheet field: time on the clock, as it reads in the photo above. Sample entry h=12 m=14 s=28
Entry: h=11 m=26 s=30
